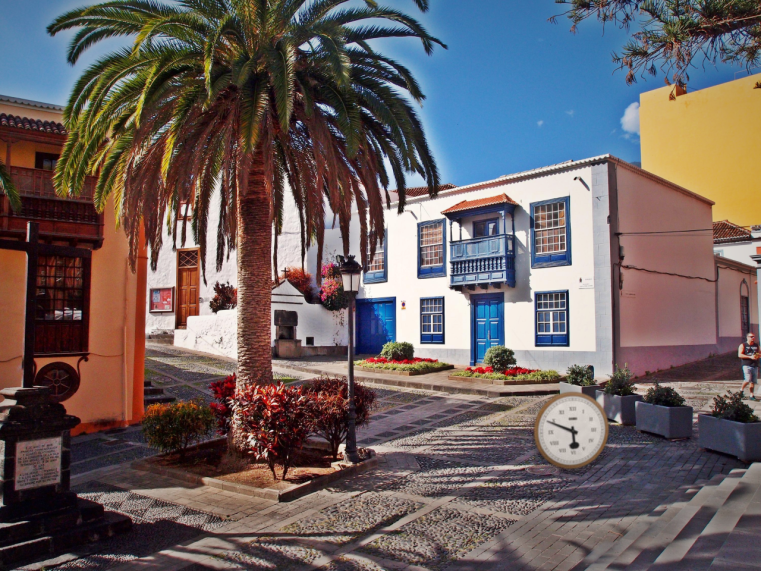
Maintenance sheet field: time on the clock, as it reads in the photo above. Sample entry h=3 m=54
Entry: h=5 m=49
